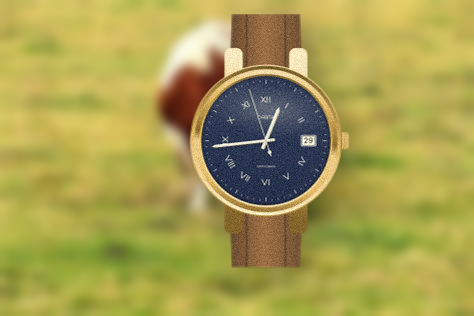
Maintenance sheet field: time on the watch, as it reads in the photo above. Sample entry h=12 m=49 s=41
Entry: h=12 m=43 s=57
